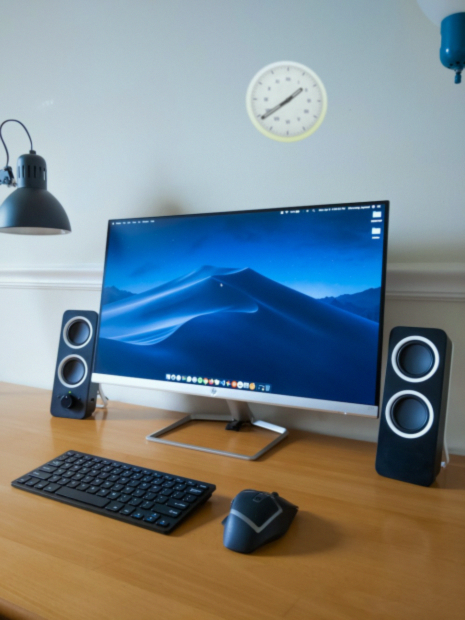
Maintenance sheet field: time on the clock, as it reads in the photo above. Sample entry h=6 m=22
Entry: h=1 m=39
